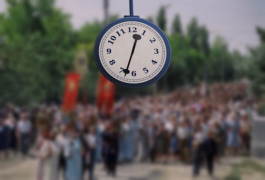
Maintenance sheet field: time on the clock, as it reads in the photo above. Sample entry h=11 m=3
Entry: h=12 m=33
